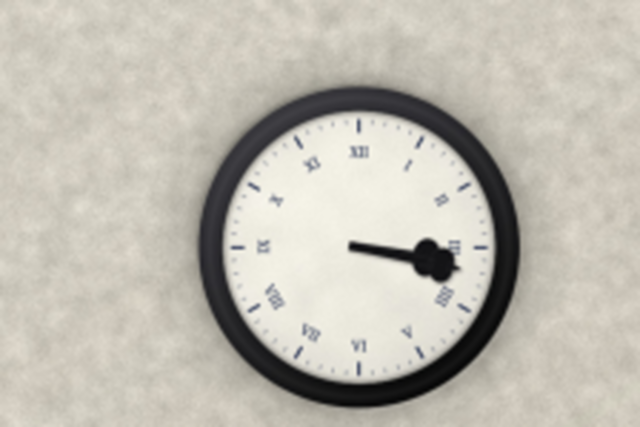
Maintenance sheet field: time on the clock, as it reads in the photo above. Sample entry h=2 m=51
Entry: h=3 m=17
